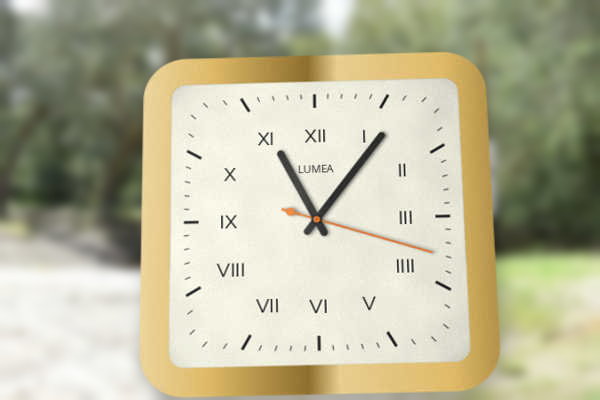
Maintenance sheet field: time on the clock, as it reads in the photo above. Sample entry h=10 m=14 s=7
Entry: h=11 m=6 s=18
